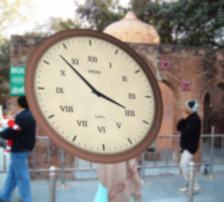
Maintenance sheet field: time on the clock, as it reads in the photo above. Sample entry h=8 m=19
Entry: h=3 m=53
